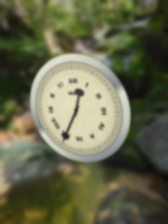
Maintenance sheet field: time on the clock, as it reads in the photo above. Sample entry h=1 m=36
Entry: h=12 m=35
